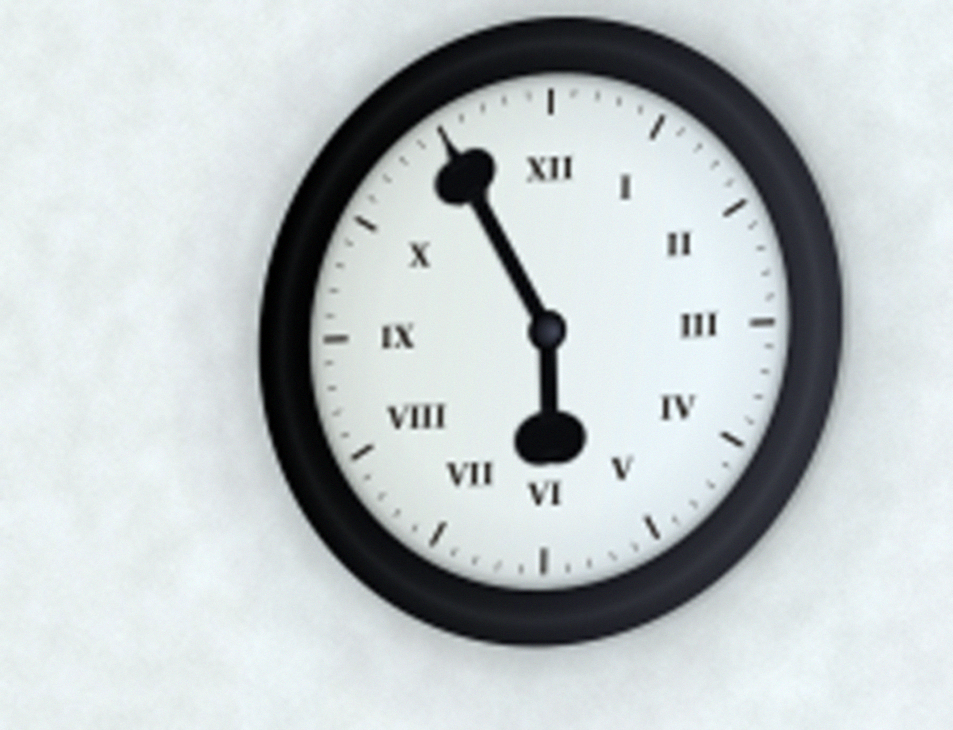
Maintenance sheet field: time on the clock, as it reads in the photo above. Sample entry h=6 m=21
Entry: h=5 m=55
